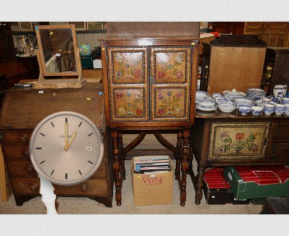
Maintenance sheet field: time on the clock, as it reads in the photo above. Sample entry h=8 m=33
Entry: h=1 m=0
